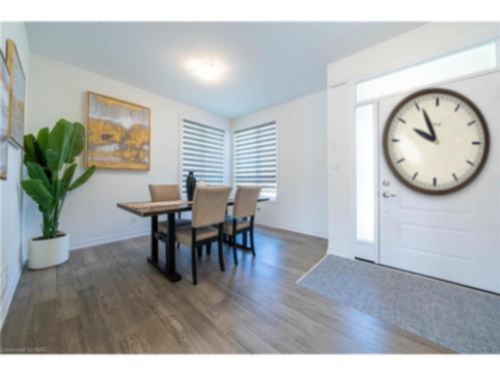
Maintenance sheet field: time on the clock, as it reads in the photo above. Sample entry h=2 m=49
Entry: h=9 m=56
